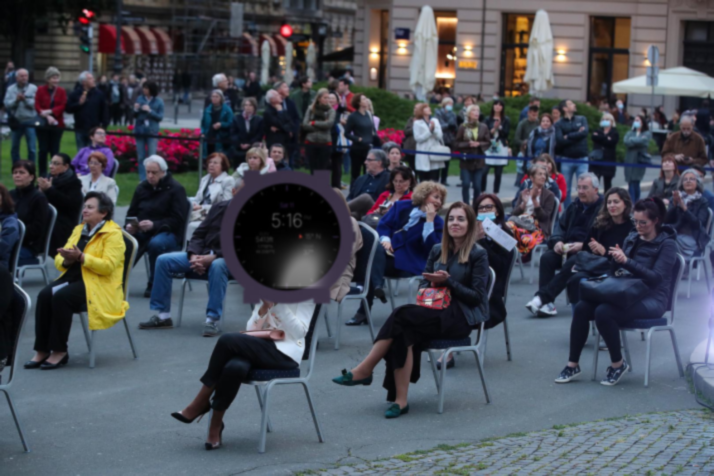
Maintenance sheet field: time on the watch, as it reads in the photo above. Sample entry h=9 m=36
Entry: h=5 m=16
